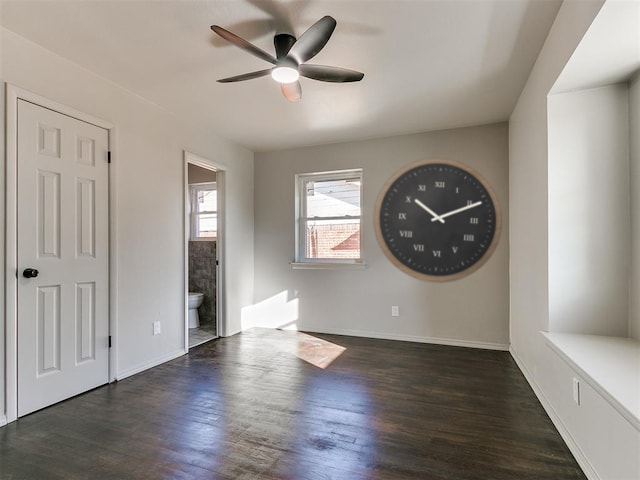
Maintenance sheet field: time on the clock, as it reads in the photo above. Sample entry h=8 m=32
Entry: h=10 m=11
